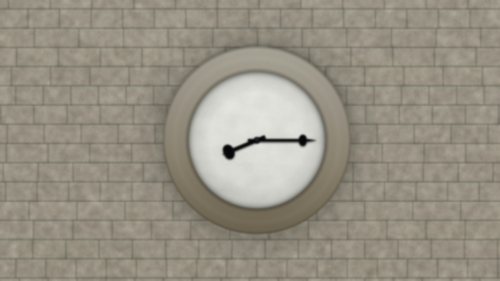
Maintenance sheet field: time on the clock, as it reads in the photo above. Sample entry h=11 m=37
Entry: h=8 m=15
